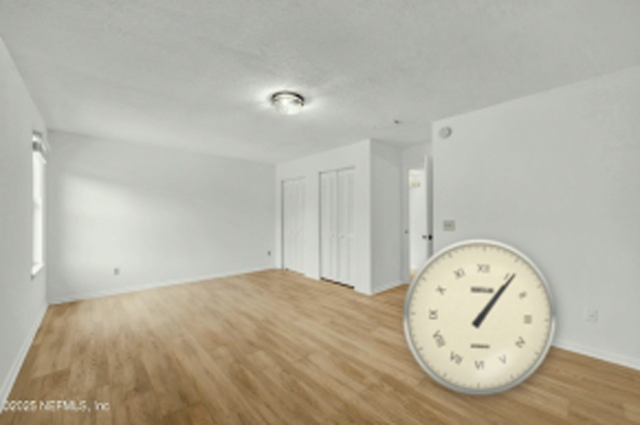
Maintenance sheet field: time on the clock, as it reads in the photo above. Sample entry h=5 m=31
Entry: h=1 m=6
